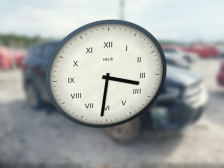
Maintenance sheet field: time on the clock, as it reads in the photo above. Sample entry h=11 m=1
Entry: h=3 m=31
